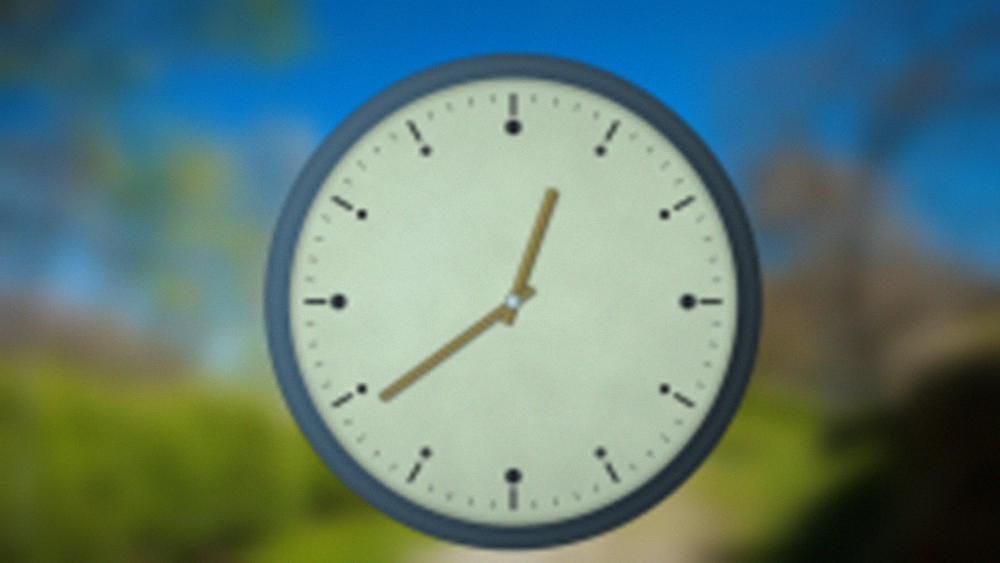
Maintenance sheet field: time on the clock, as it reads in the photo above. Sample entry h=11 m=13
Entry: h=12 m=39
